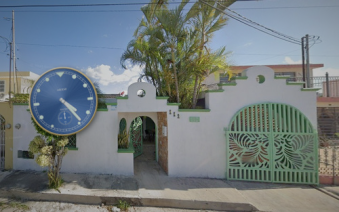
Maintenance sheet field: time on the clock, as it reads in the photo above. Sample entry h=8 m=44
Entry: h=4 m=24
